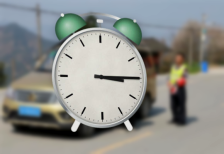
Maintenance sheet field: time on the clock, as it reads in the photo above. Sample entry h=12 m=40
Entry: h=3 m=15
